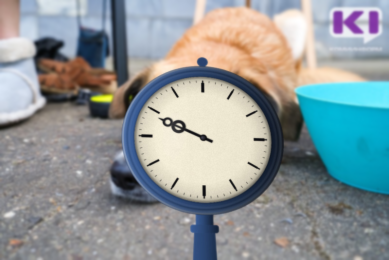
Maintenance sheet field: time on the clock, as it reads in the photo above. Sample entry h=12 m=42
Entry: h=9 m=49
